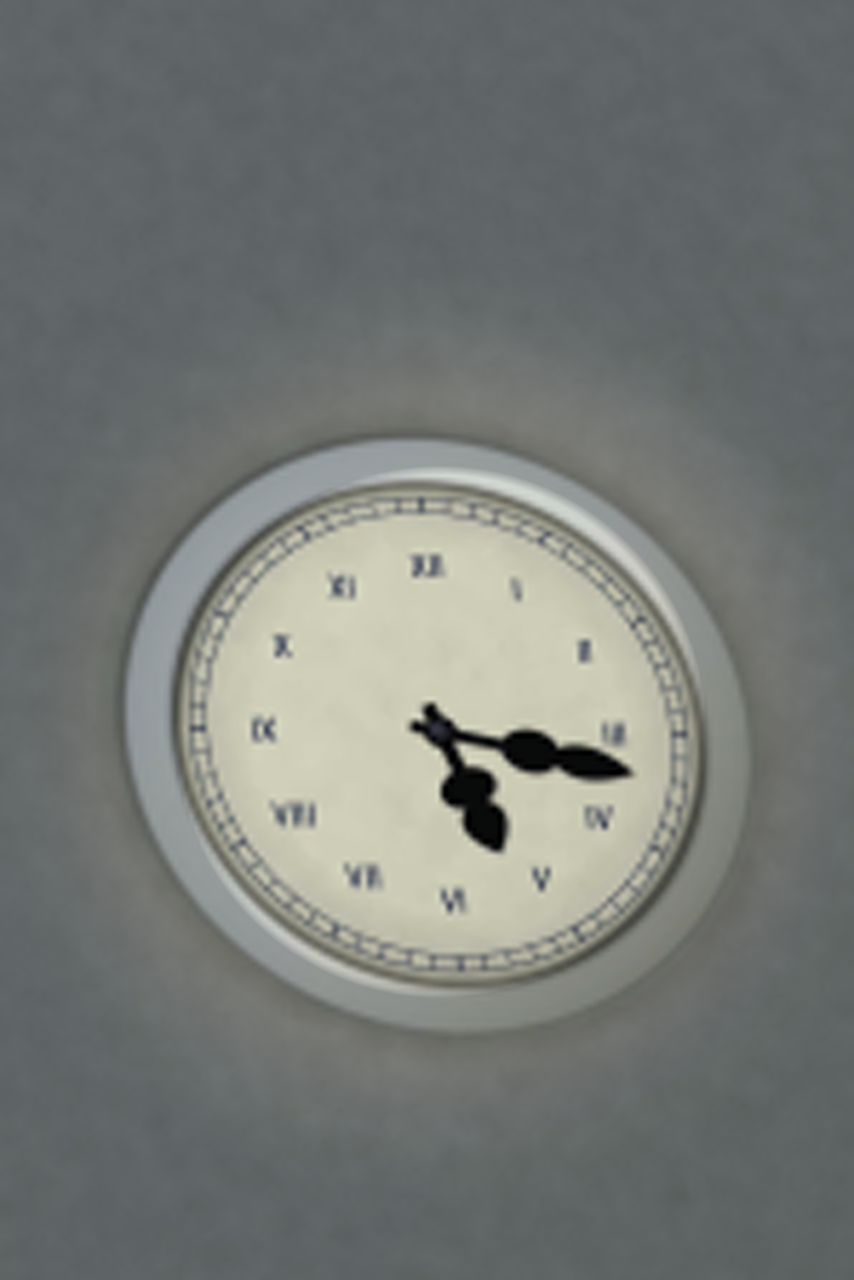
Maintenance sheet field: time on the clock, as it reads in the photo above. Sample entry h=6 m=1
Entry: h=5 m=17
